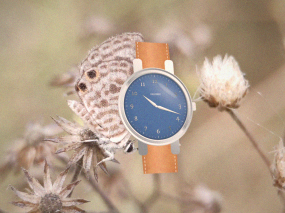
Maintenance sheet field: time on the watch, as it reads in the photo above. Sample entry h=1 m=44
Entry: h=10 m=18
